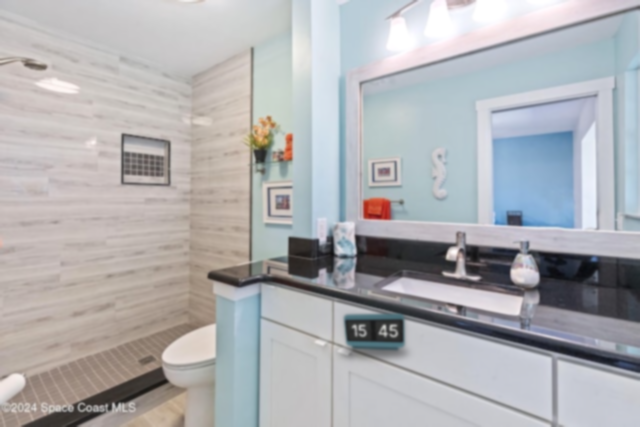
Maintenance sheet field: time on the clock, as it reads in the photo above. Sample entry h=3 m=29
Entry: h=15 m=45
